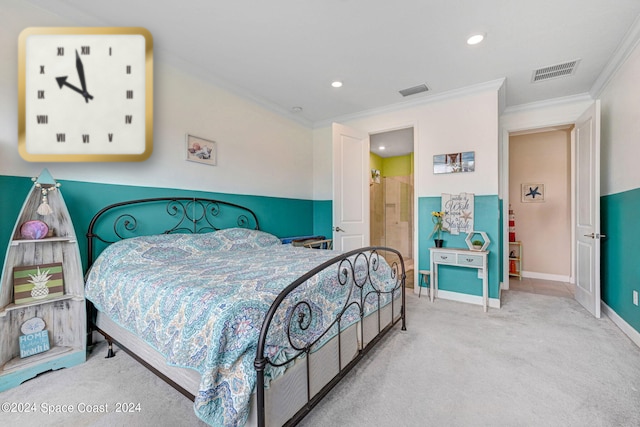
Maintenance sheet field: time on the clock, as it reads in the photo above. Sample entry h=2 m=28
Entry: h=9 m=58
